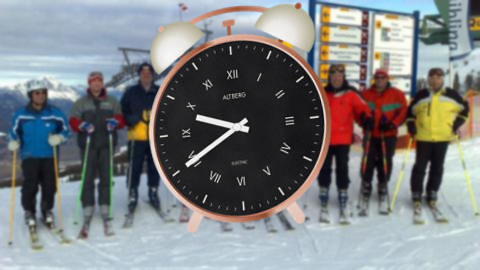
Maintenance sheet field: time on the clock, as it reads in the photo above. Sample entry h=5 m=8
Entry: h=9 m=40
